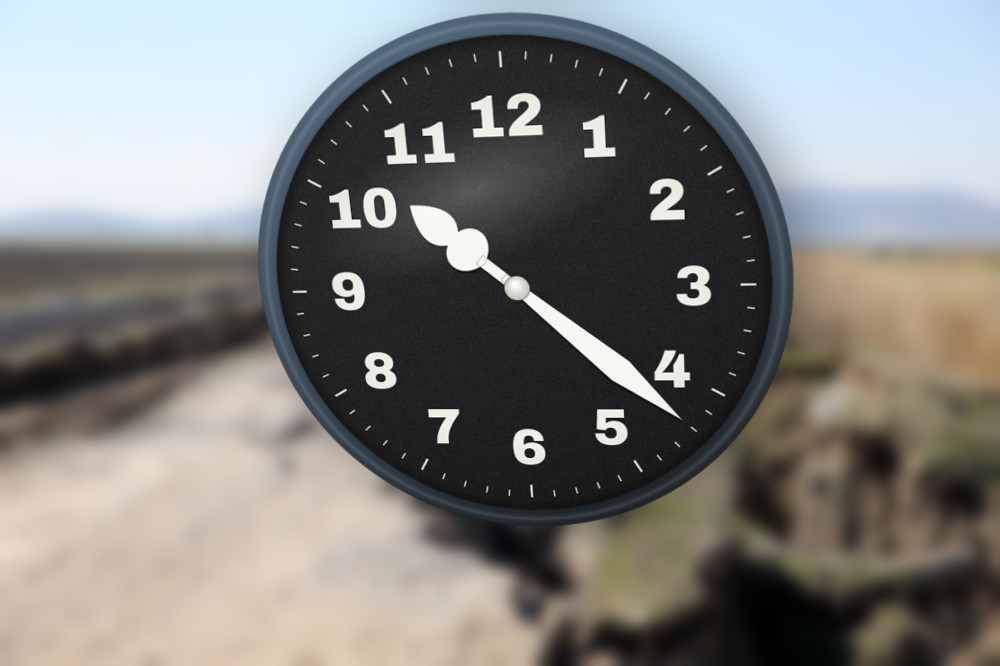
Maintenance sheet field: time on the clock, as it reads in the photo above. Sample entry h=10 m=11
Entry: h=10 m=22
